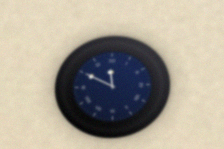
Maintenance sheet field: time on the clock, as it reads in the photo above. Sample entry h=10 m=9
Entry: h=11 m=50
